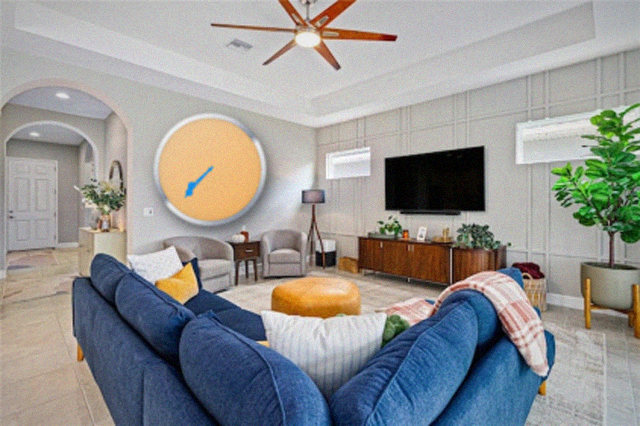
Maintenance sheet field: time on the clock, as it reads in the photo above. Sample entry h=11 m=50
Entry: h=7 m=37
